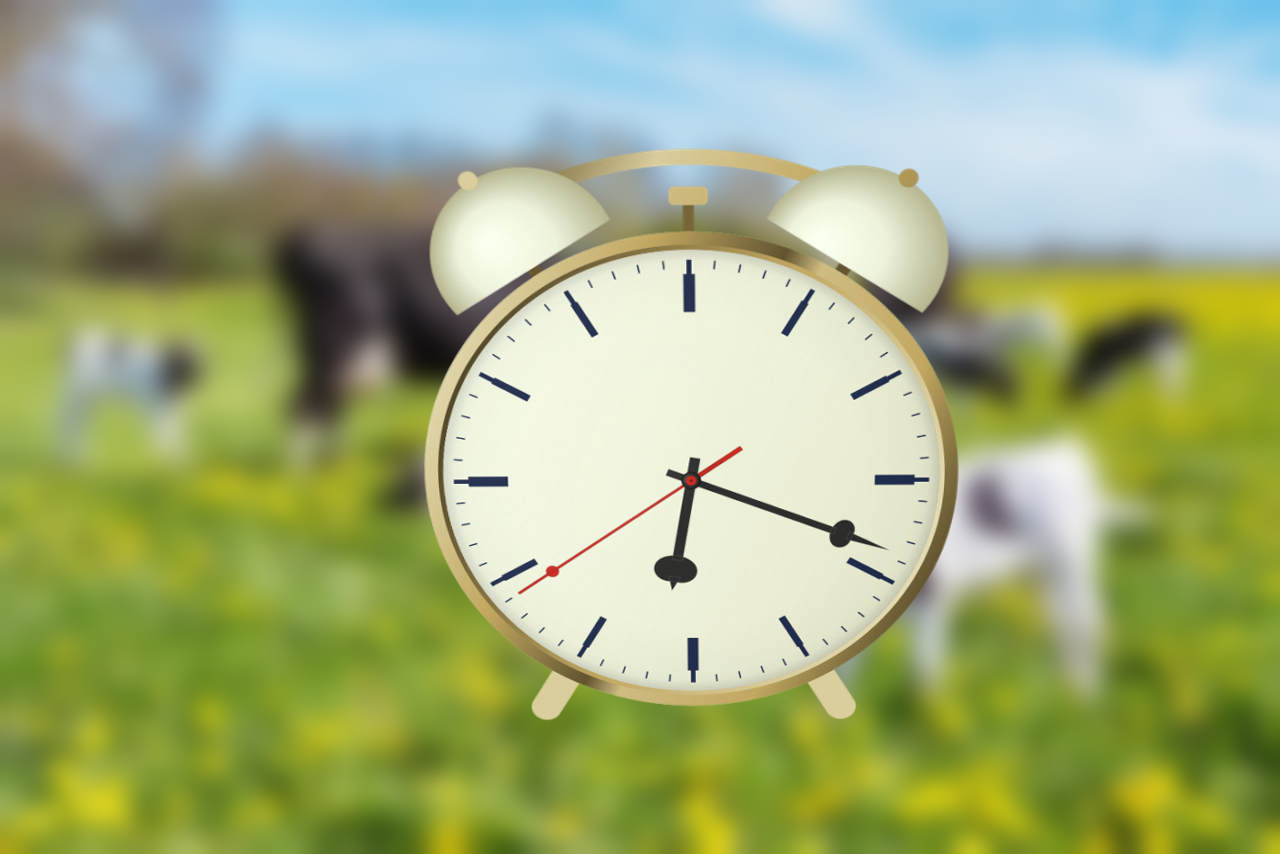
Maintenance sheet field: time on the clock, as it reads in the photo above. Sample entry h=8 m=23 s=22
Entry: h=6 m=18 s=39
